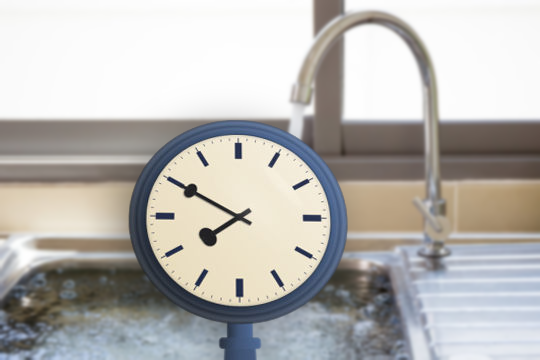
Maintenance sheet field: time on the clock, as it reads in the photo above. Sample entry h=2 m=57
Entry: h=7 m=50
